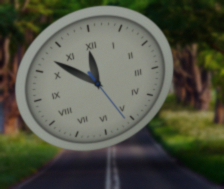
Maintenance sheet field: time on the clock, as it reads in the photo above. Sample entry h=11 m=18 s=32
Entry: h=11 m=52 s=26
